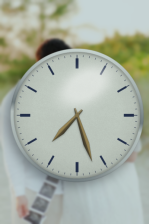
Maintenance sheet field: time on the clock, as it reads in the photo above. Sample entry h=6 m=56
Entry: h=7 m=27
